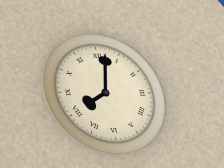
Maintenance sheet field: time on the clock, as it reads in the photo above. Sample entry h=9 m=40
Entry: h=8 m=2
